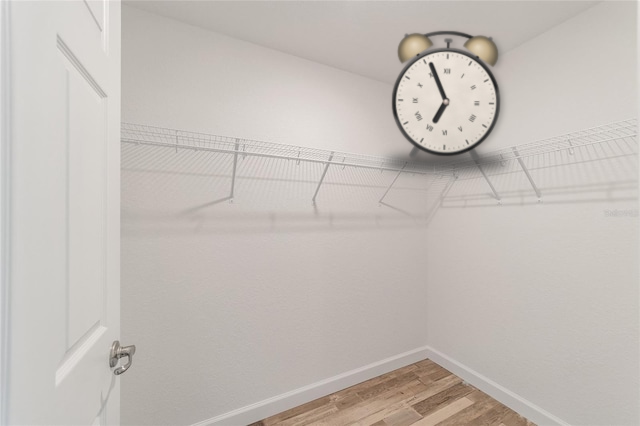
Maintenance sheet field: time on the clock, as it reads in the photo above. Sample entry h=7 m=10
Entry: h=6 m=56
